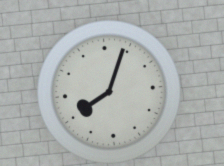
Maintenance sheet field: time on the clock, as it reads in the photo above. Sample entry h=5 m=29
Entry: h=8 m=4
